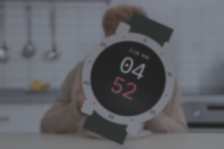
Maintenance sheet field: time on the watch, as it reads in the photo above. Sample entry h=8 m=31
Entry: h=4 m=52
